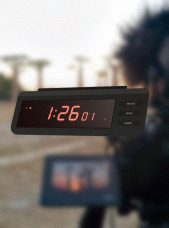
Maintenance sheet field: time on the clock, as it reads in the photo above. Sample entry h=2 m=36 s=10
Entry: h=1 m=26 s=1
